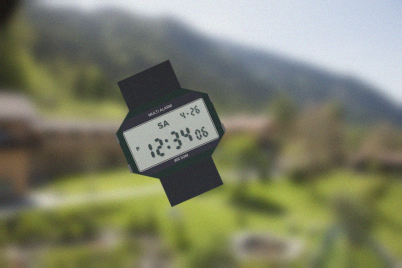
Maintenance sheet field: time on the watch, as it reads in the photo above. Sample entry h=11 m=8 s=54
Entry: h=12 m=34 s=6
